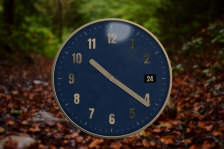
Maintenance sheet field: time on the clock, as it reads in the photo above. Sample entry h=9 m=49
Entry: h=10 m=21
